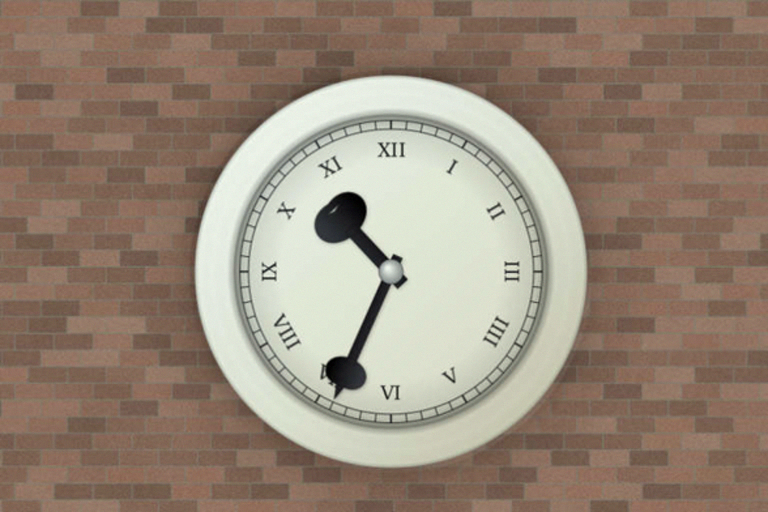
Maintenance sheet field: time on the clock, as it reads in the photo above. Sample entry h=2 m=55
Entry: h=10 m=34
